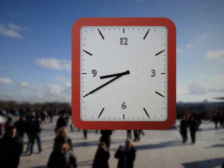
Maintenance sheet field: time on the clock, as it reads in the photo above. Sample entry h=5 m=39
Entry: h=8 m=40
